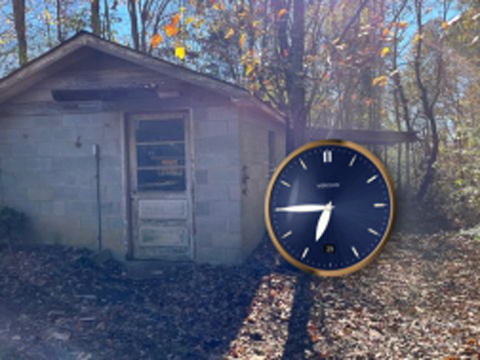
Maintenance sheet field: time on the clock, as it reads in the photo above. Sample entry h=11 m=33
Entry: h=6 m=45
